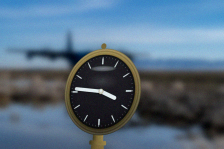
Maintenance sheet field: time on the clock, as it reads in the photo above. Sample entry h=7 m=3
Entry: h=3 m=46
